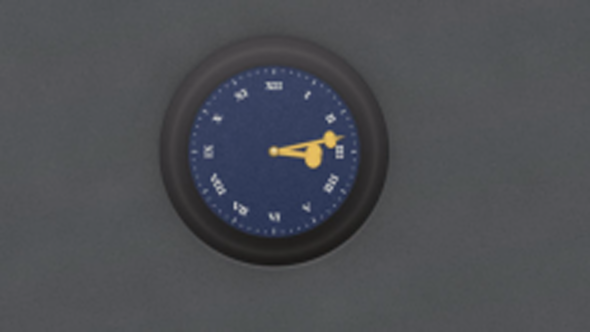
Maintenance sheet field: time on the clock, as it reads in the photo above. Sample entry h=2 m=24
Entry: h=3 m=13
